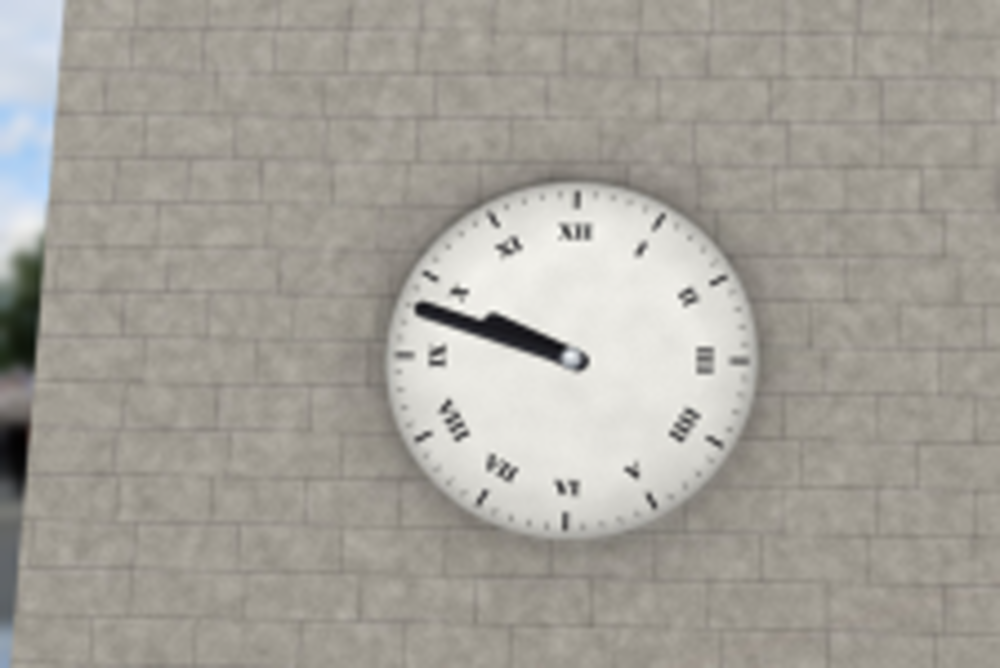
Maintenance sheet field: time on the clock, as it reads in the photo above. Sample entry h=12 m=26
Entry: h=9 m=48
